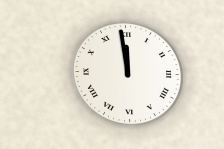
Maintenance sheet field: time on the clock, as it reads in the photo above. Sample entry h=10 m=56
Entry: h=11 m=59
